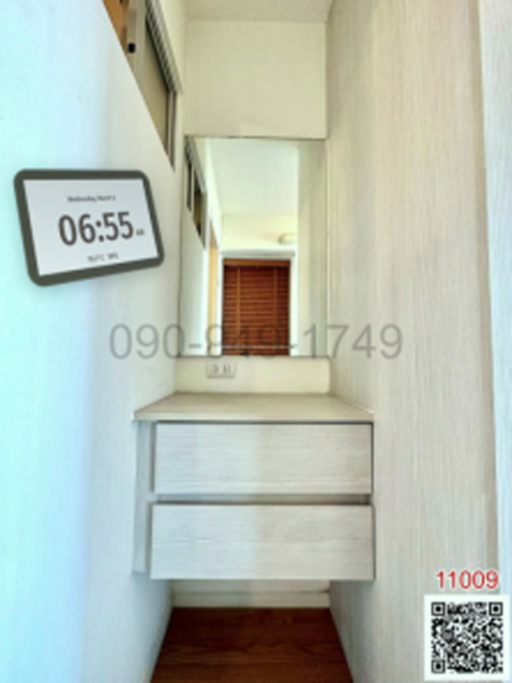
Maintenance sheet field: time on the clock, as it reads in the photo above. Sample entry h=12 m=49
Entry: h=6 m=55
